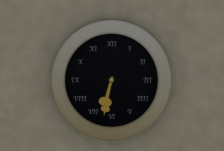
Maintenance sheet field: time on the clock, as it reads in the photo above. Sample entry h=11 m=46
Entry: h=6 m=32
